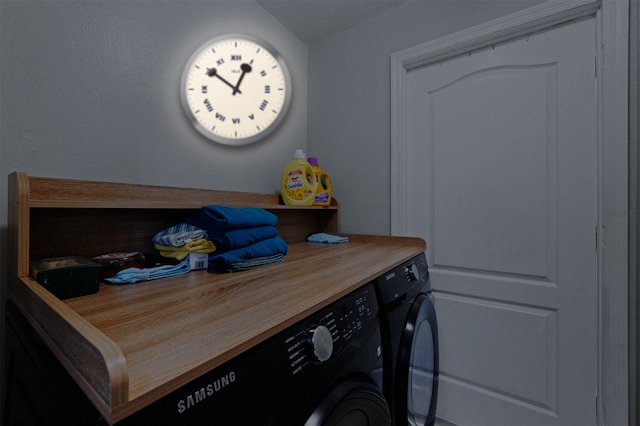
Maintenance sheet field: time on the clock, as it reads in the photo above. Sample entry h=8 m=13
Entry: h=12 m=51
